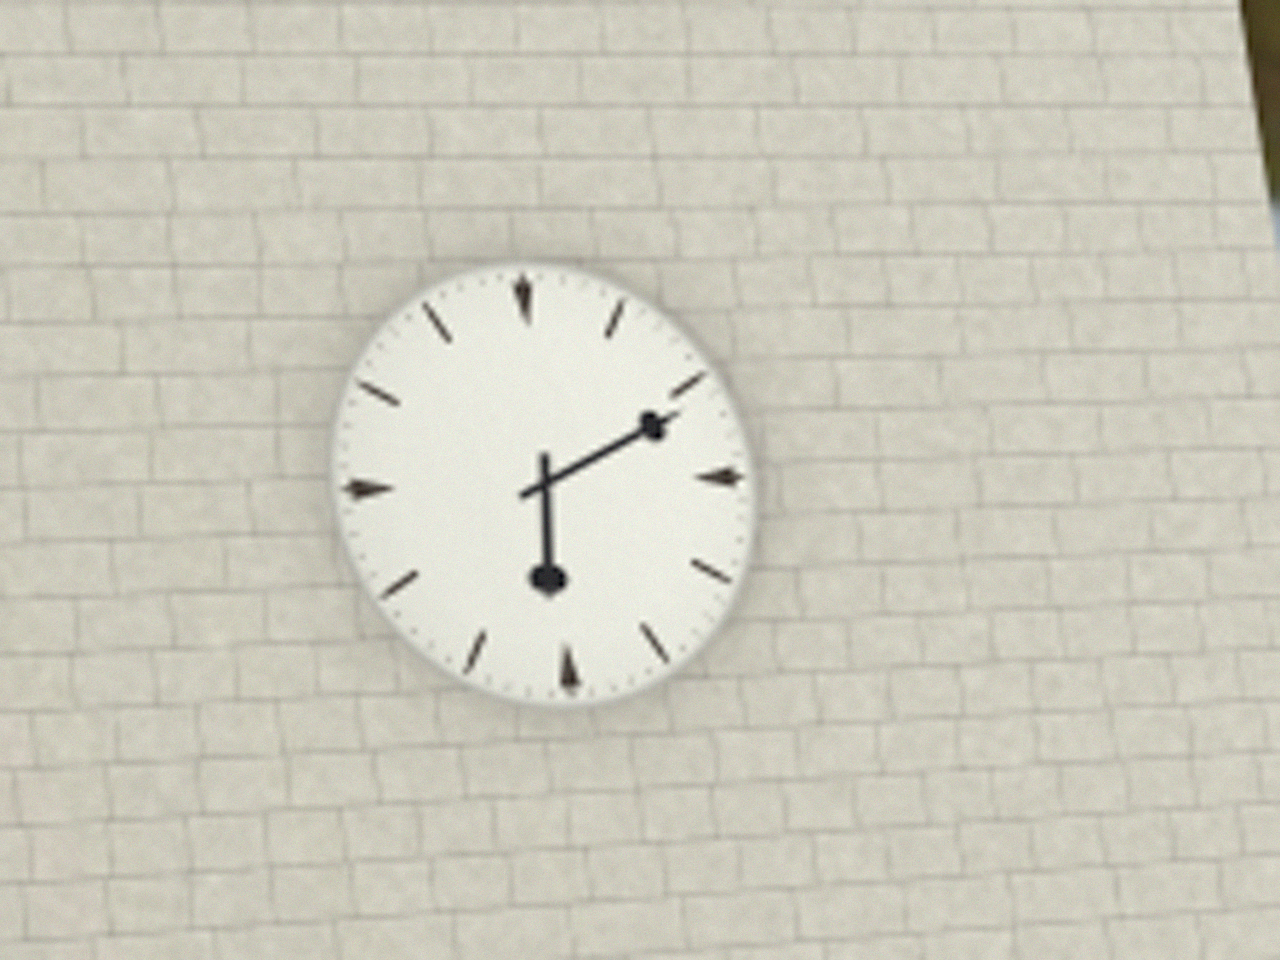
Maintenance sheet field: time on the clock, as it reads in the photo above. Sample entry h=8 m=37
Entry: h=6 m=11
